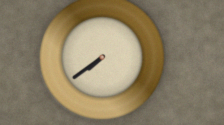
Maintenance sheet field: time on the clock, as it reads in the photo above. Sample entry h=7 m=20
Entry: h=7 m=39
